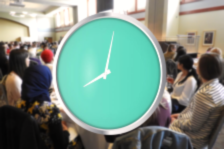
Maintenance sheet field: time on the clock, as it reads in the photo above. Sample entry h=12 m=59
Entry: h=8 m=2
